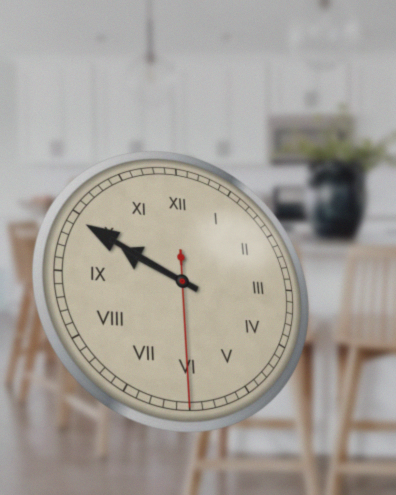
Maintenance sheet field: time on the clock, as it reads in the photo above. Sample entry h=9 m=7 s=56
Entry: h=9 m=49 s=30
